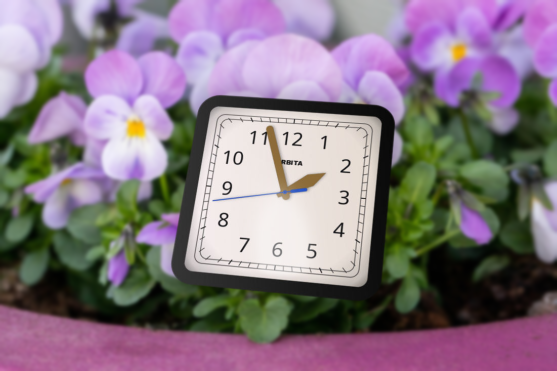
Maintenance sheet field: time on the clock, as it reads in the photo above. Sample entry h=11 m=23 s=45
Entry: h=1 m=56 s=43
